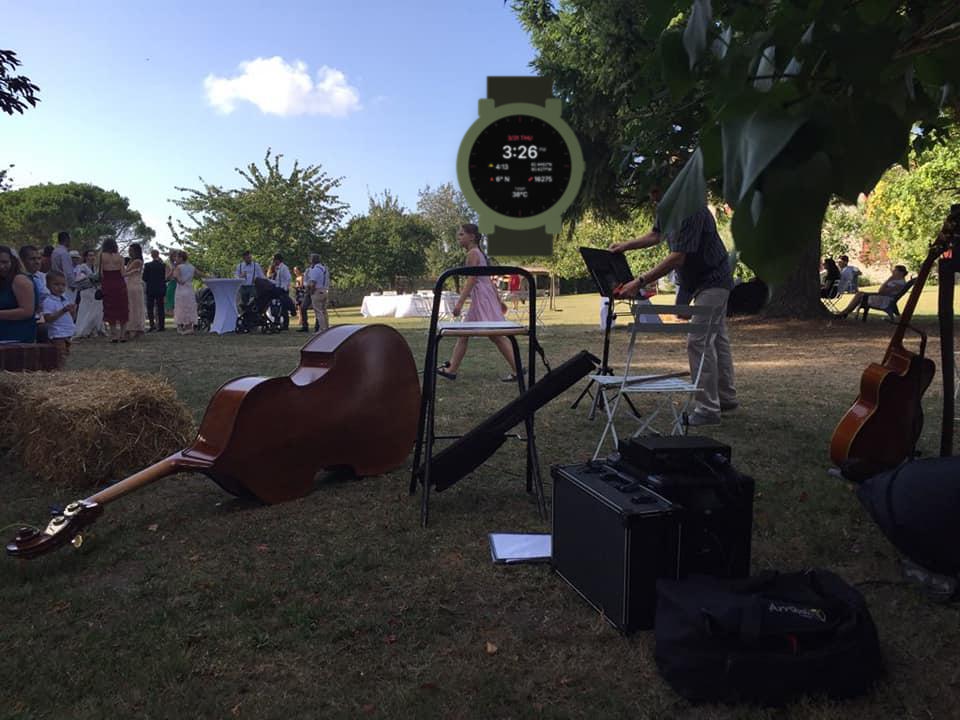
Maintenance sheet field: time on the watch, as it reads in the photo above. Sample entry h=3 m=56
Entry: h=3 m=26
